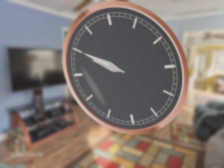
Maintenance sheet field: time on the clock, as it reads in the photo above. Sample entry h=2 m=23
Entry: h=9 m=50
